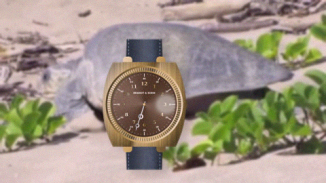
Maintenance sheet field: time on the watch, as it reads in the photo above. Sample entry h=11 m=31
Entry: h=6 m=33
